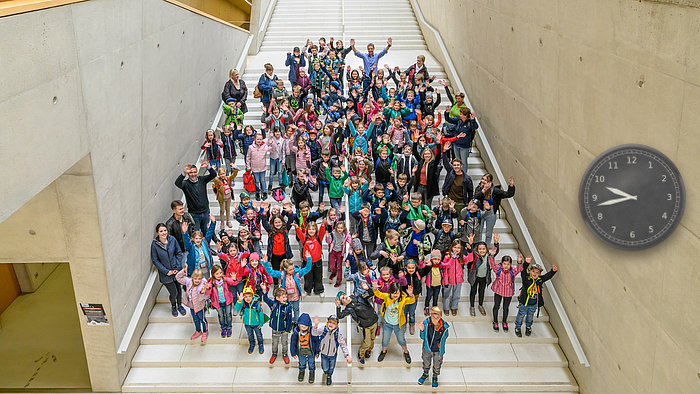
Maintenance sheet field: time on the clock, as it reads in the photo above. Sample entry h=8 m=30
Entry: h=9 m=43
